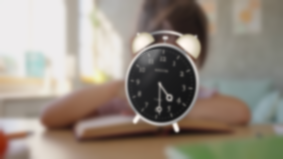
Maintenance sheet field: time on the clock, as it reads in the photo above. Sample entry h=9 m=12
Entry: h=4 m=29
